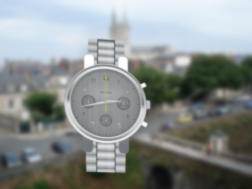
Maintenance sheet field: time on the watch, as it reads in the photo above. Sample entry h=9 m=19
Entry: h=2 m=43
